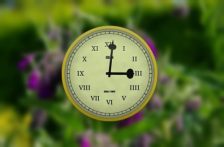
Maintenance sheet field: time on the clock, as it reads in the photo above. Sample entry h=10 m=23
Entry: h=3 m=1
